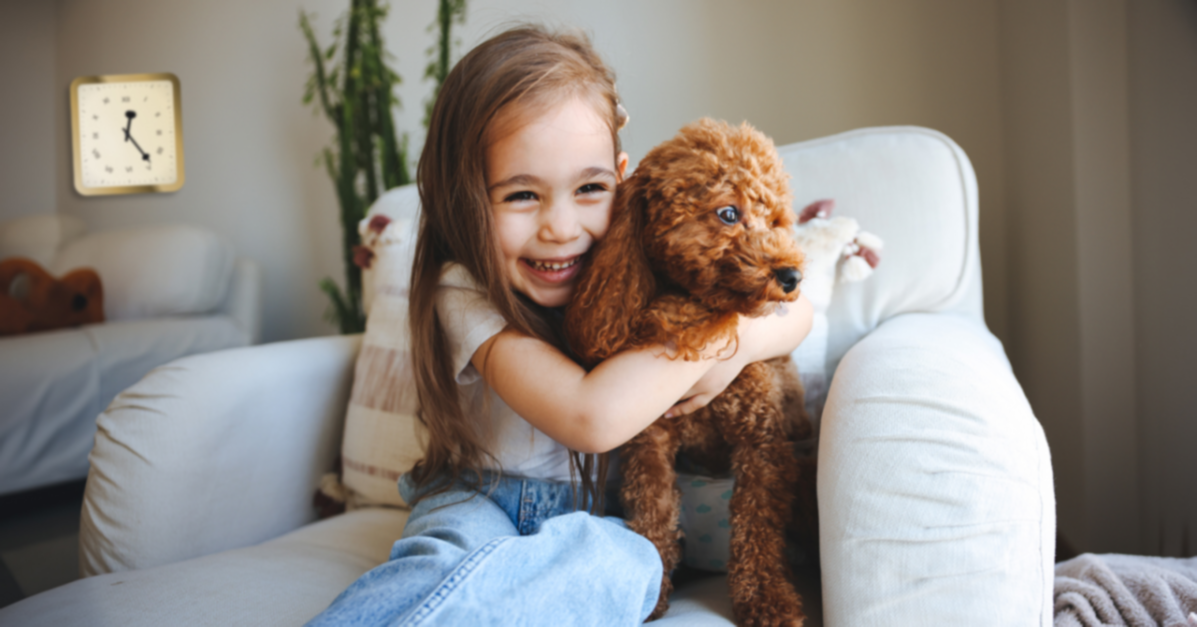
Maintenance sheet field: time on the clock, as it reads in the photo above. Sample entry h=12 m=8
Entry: h=12 m=24
